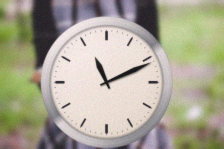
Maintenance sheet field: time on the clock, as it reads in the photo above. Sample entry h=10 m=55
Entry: h=11 m=11
